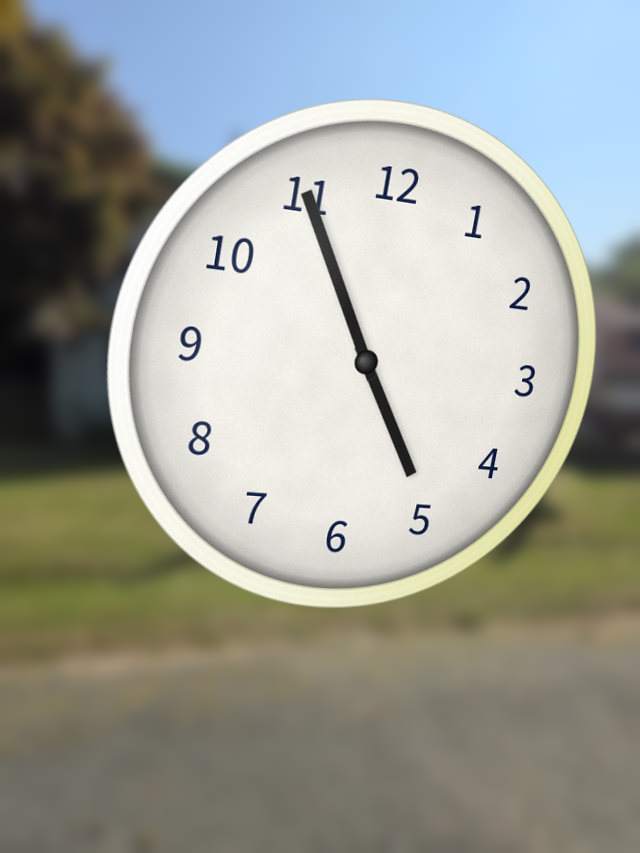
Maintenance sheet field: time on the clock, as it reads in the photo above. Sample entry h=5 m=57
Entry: h=4 m=55
